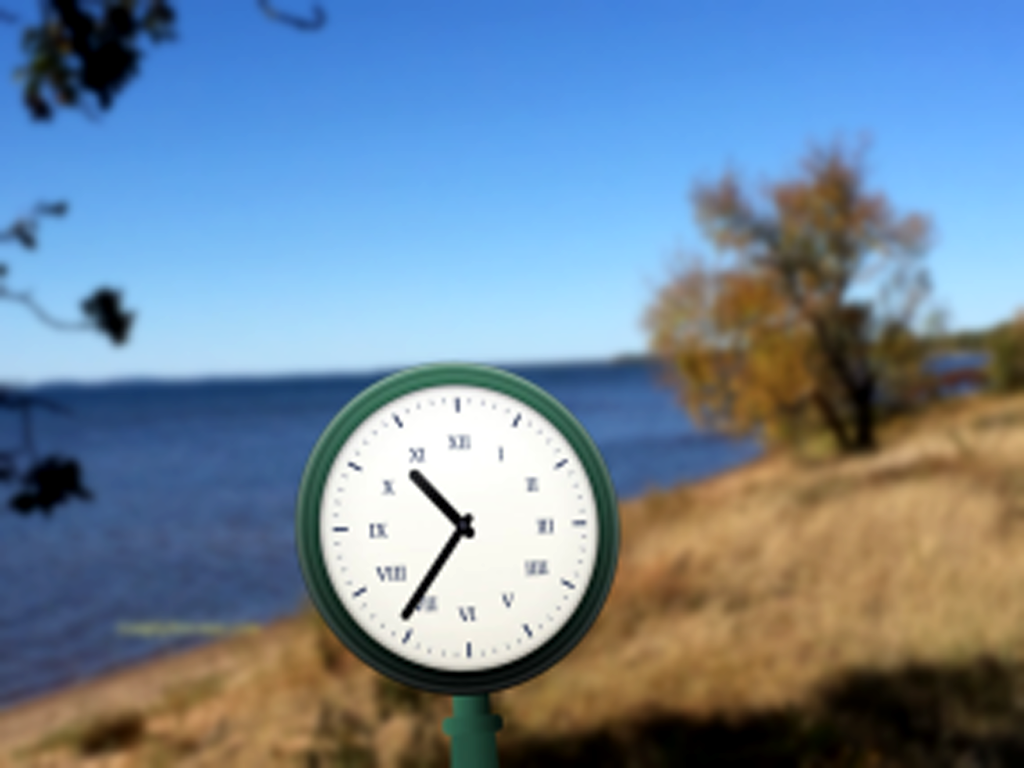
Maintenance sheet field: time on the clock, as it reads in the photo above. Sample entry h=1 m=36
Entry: h=10 m=36
